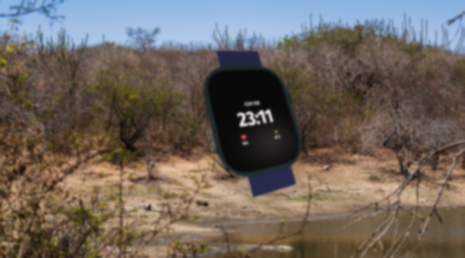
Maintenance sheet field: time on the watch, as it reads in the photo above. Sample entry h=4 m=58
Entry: h=23 m=11
